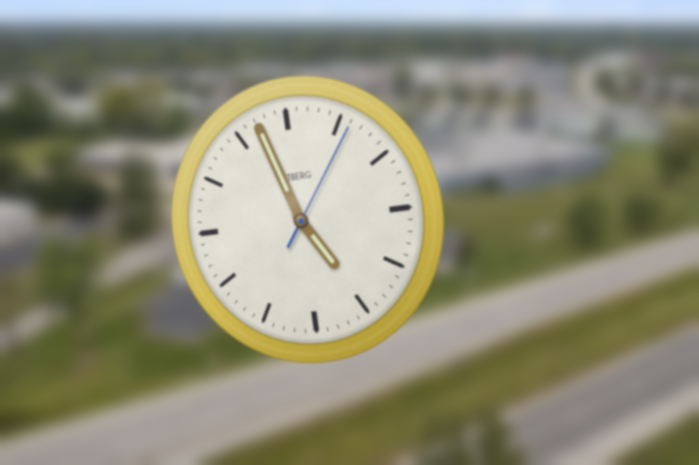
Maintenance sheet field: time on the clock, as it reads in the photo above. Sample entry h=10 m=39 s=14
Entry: h=4 m=57 s=6
